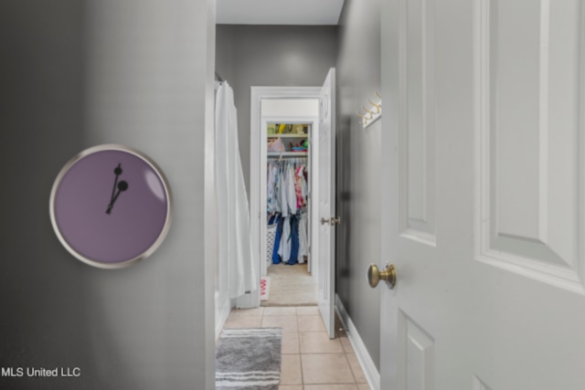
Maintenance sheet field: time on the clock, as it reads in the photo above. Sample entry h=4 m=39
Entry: h=1 m=2
